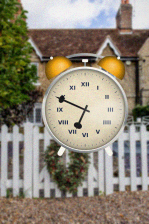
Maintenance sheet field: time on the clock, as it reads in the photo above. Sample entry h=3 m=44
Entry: h=6 m=49
